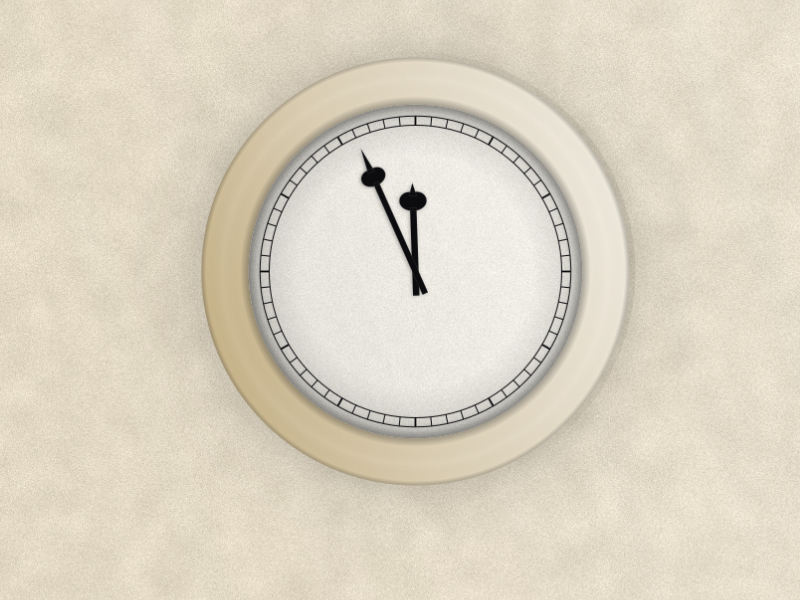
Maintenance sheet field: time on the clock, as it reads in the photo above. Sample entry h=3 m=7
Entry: h=11 m=56
